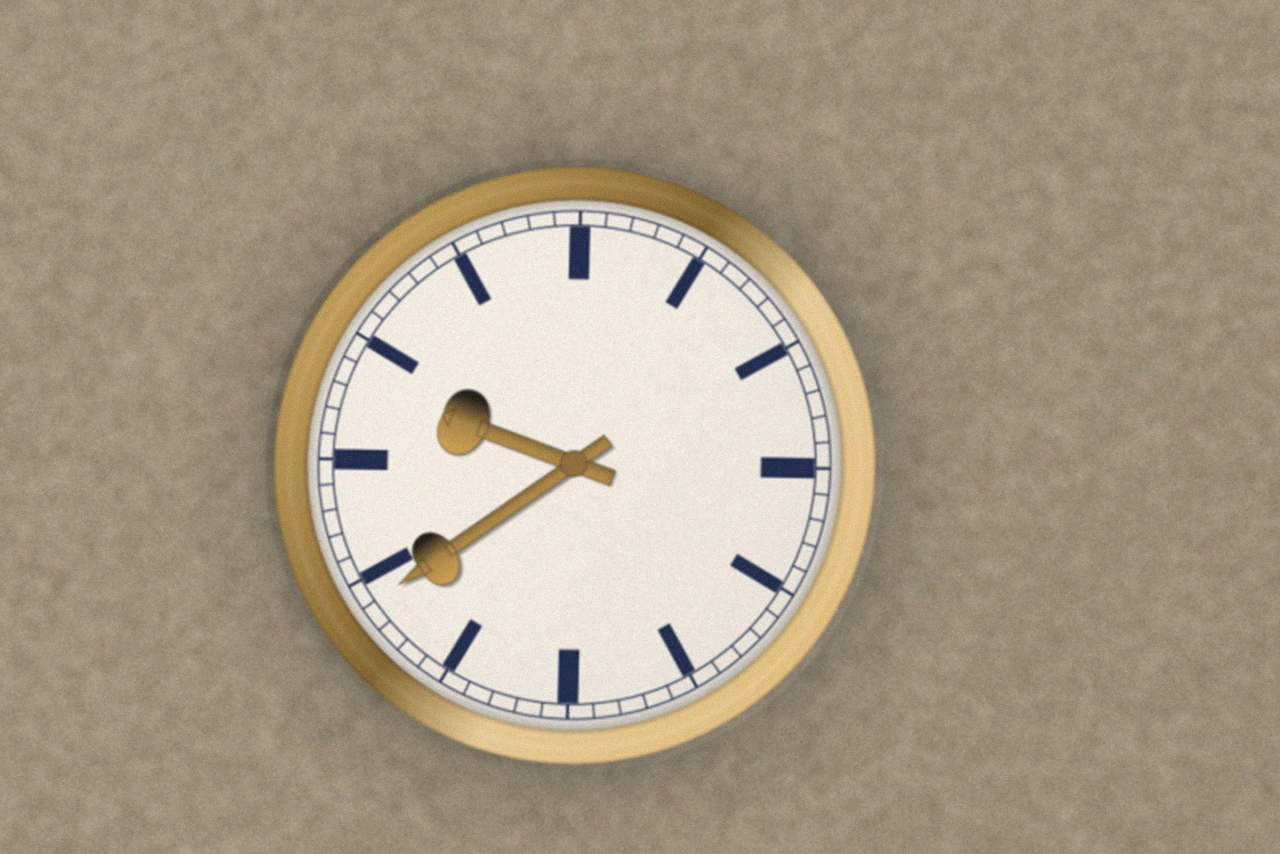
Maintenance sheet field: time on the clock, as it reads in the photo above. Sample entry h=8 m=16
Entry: h=9 m=39
